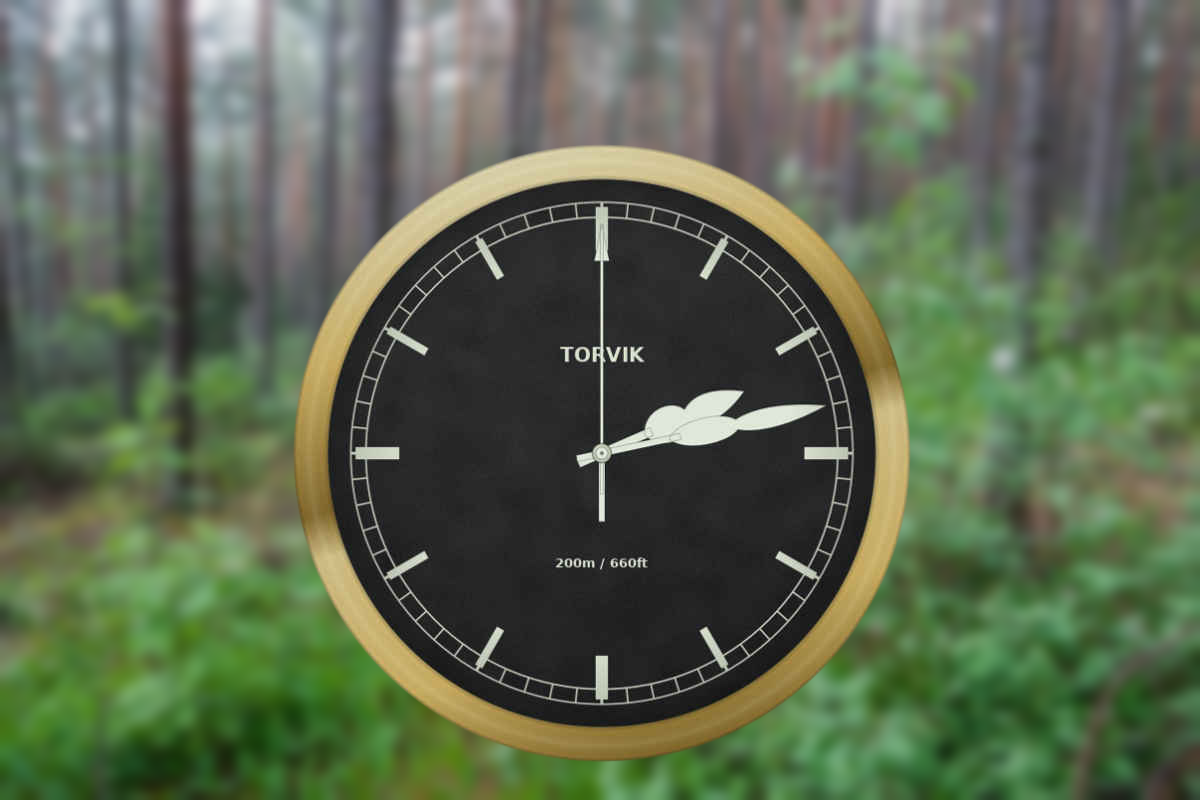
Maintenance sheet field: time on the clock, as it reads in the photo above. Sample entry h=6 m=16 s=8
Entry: h=2 m=13 s=0
